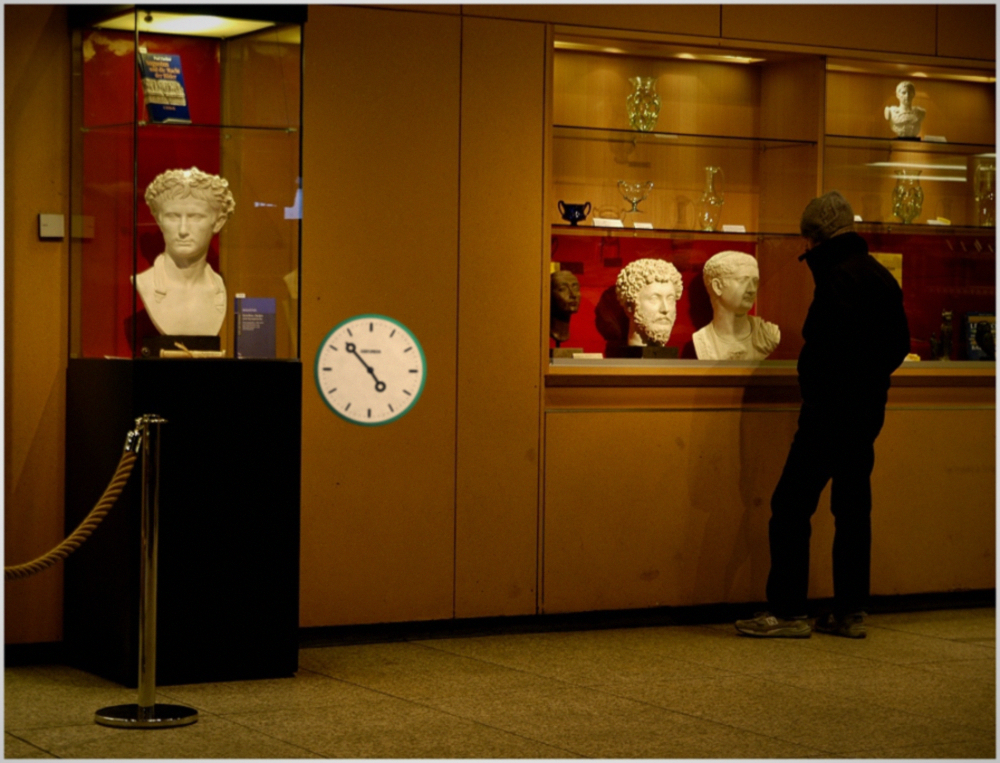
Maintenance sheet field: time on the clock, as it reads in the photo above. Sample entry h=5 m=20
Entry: h=4 m=53
